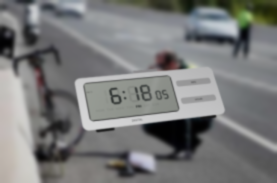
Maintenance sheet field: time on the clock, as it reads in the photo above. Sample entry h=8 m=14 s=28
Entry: h=6 m=18 s=5
